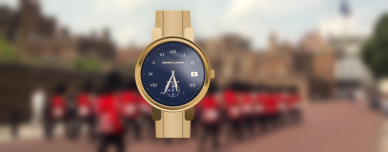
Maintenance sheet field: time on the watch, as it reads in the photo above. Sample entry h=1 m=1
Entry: h=5 m=34
